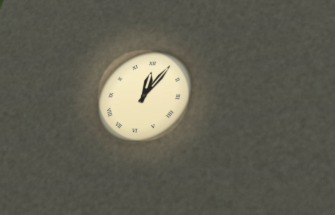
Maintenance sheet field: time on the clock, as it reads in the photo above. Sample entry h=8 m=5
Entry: h=12 m=5
